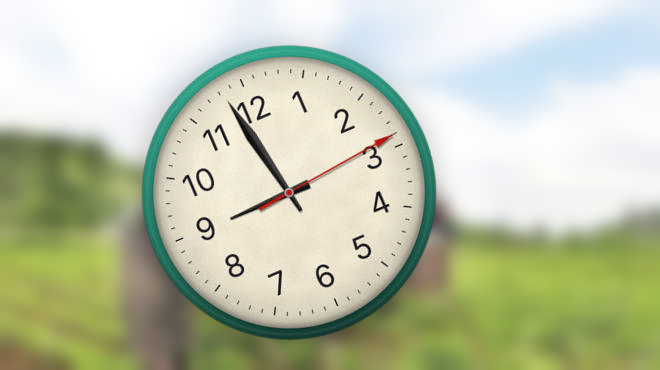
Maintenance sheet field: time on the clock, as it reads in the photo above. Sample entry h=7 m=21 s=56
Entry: h=8 m=58 s=14
